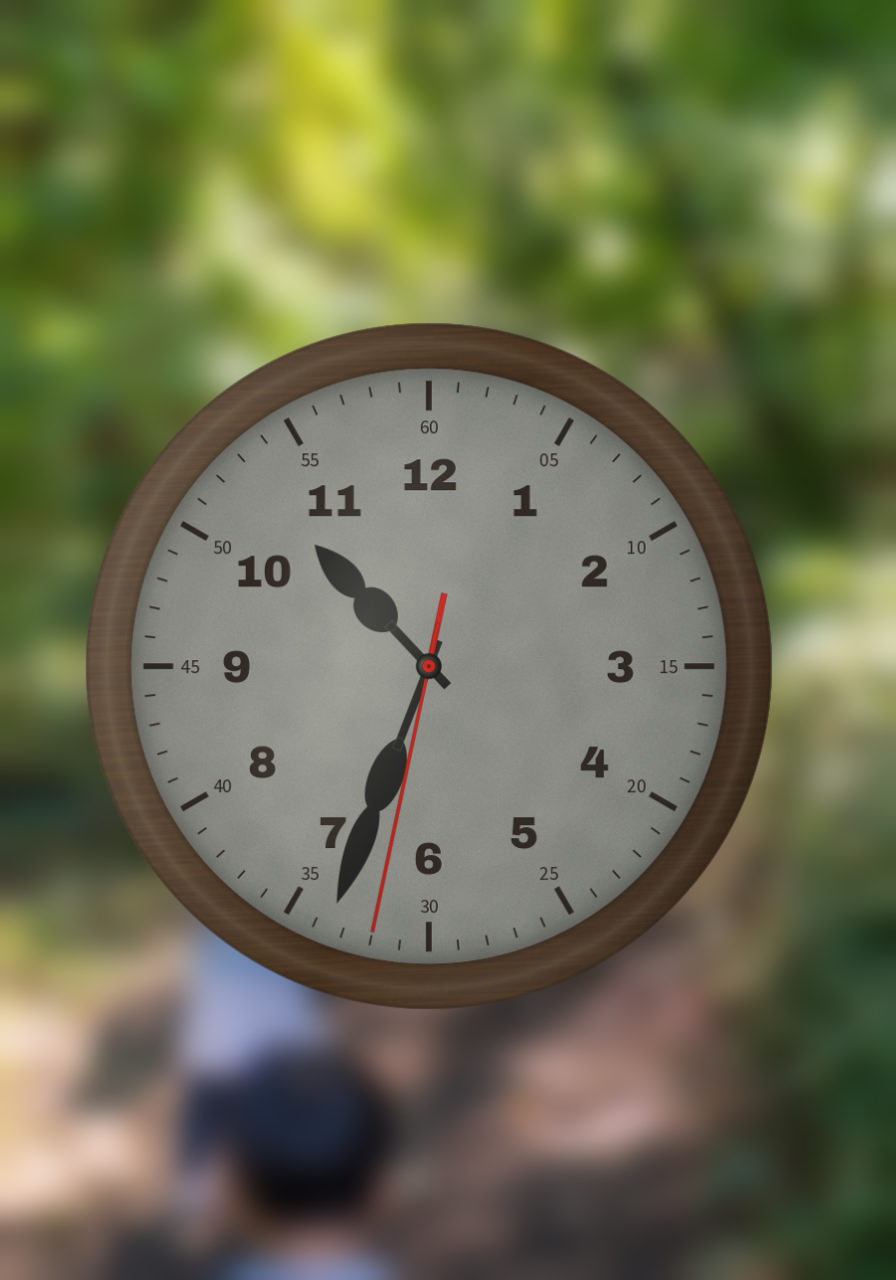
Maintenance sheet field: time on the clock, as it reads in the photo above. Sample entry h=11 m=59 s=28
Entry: h=10 m=33 s=32
